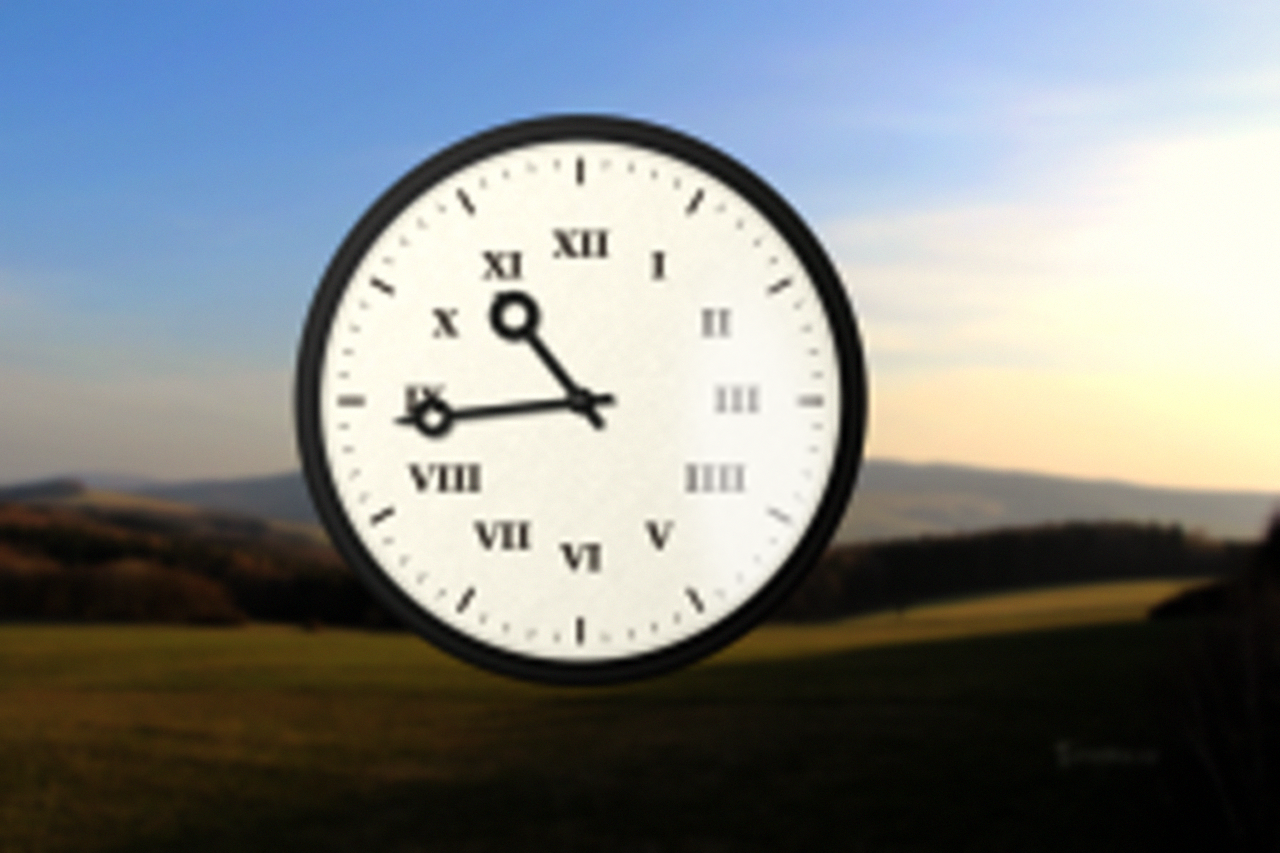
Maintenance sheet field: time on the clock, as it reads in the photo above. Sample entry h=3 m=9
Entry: h=10 m=44
